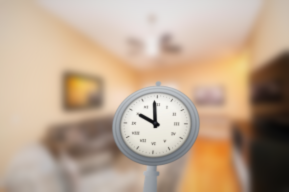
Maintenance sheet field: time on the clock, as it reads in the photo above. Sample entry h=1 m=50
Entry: h=9 m=59
